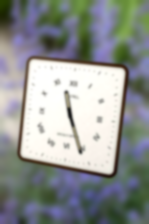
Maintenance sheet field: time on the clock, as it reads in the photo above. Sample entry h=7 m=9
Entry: h=11 m=26
